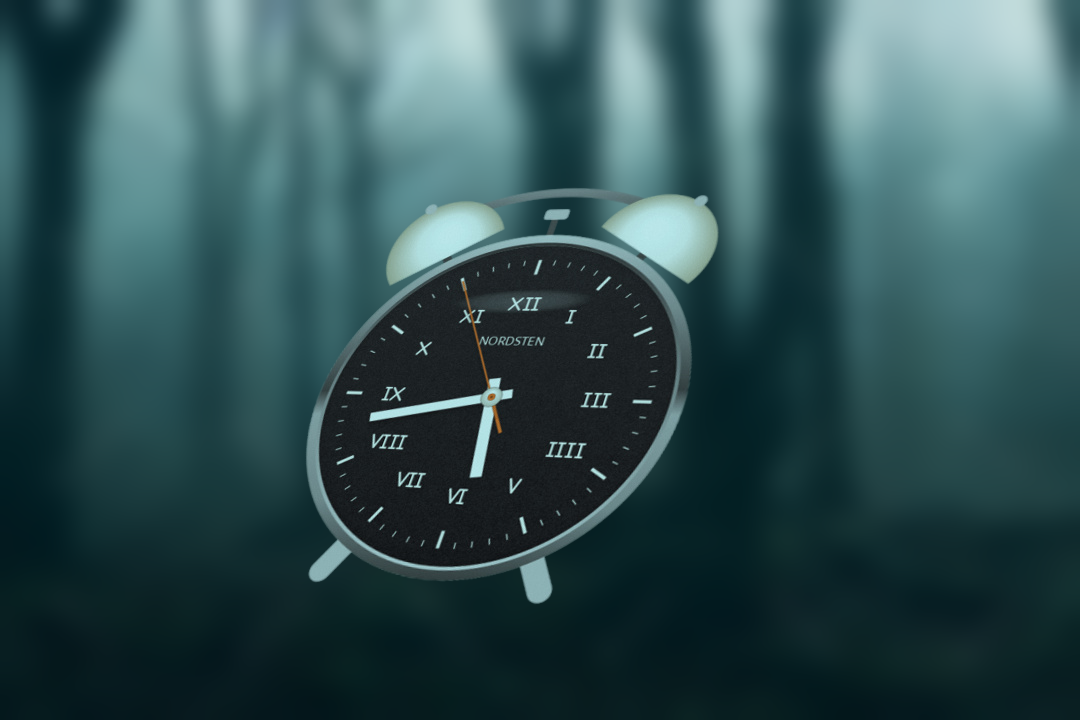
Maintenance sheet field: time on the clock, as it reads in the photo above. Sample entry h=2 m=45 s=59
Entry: h=5 m=42 s=55
